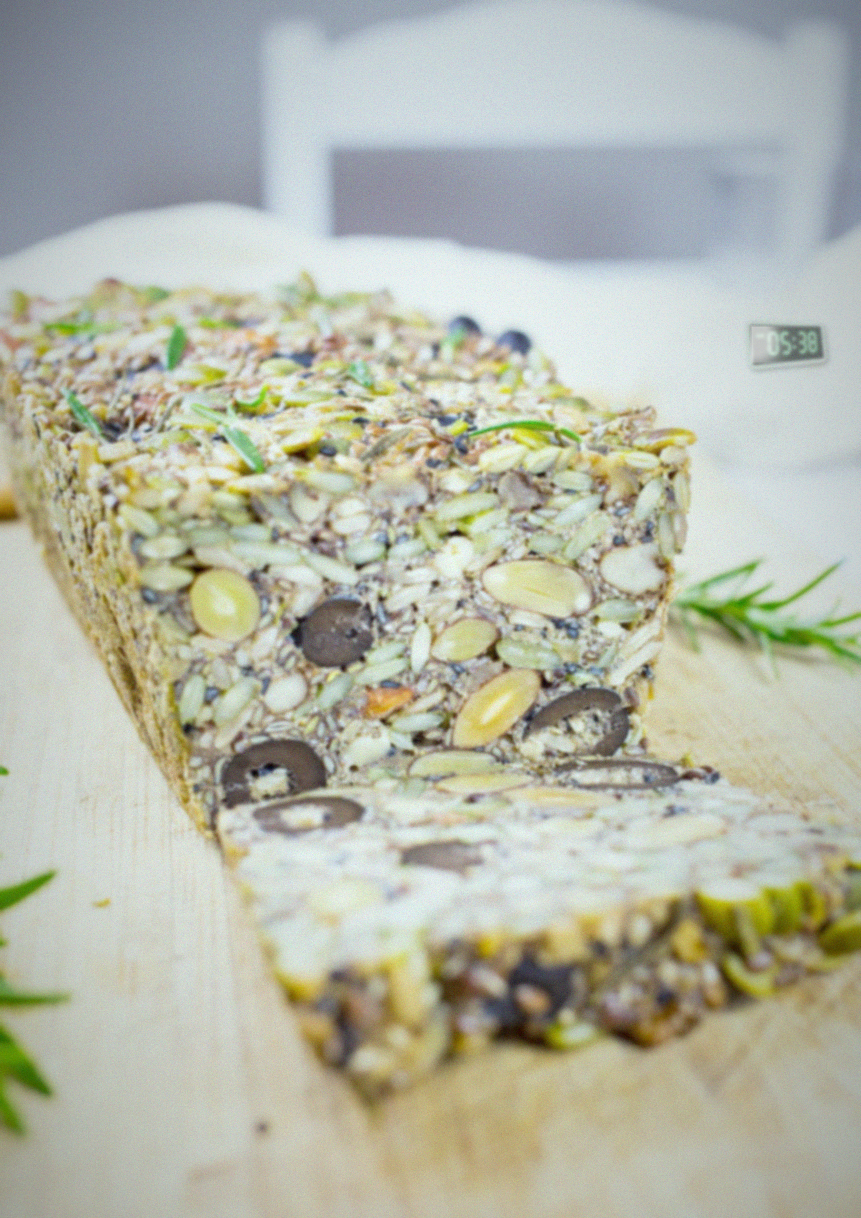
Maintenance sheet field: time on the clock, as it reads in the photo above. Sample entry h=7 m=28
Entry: h=5 m=38
